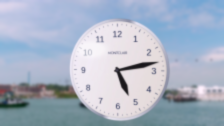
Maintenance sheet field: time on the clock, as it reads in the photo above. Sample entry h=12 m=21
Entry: h=5 m=13
